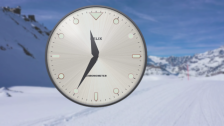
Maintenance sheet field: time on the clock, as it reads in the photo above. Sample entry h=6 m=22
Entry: h=11 m=35
